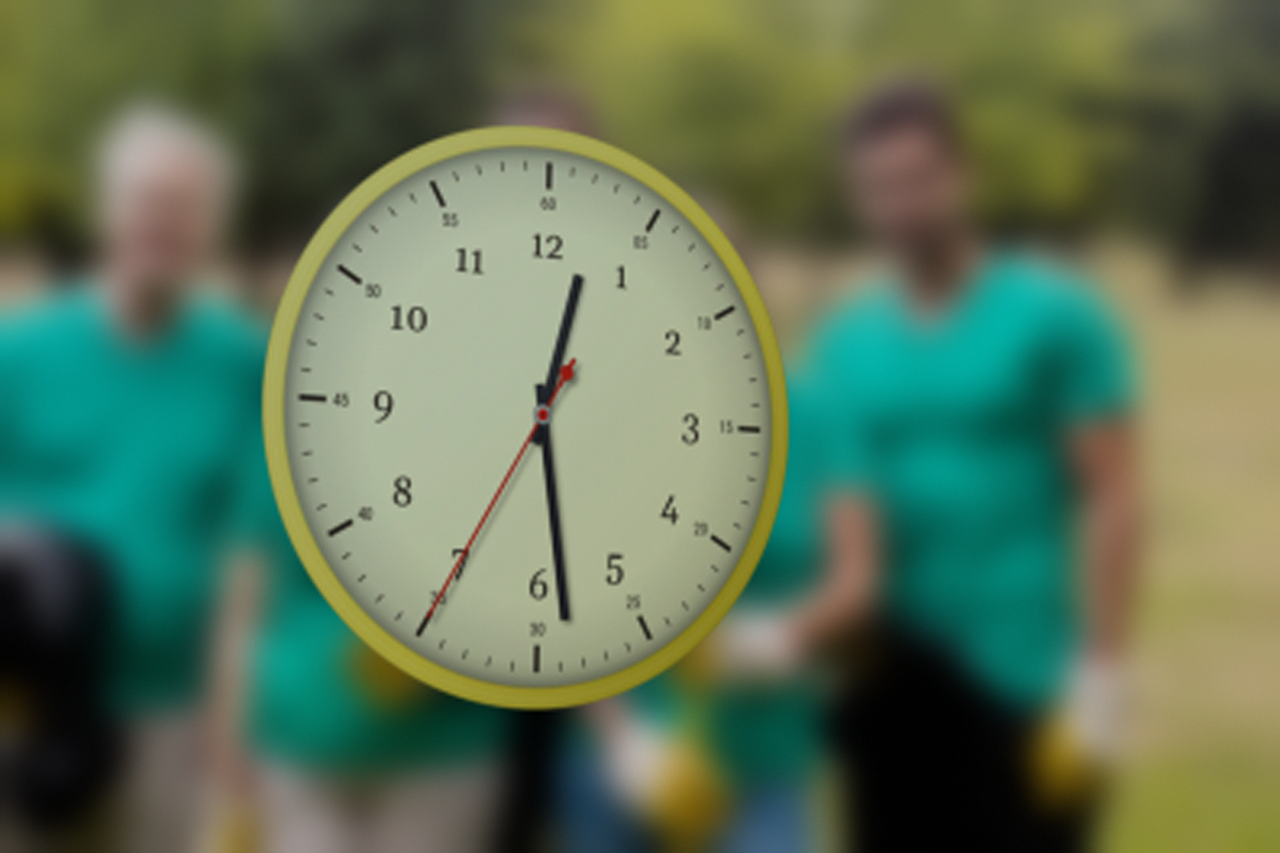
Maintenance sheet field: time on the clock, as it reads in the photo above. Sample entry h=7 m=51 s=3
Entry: h=12 m=28 s=35
